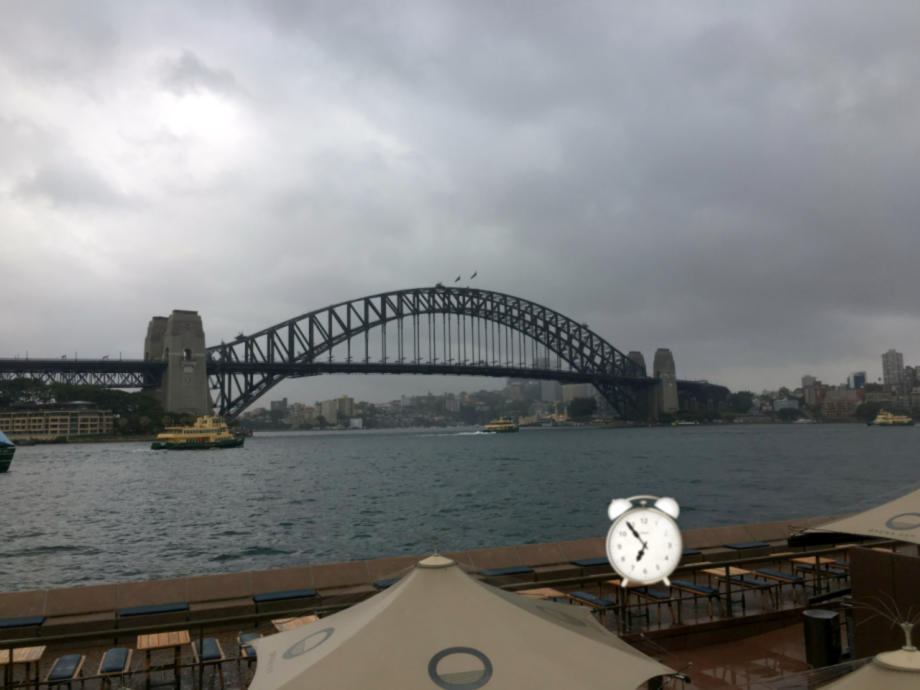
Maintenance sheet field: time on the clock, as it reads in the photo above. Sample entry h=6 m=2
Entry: h=6 m=54
